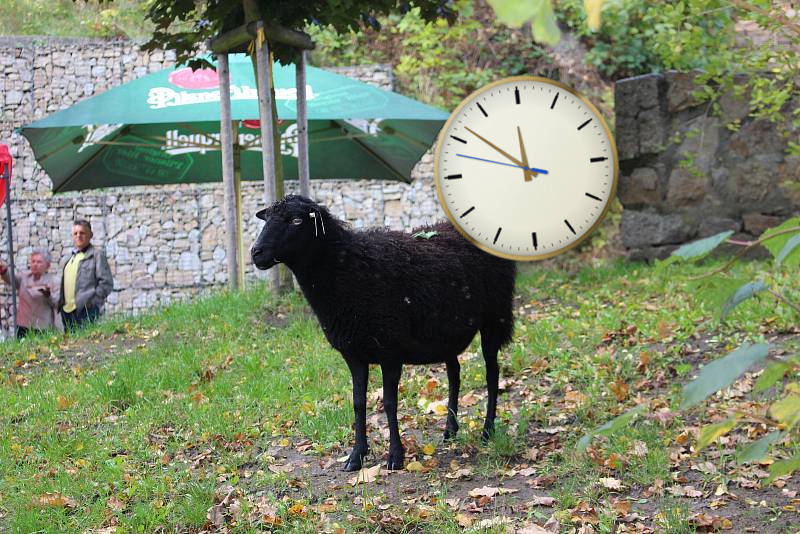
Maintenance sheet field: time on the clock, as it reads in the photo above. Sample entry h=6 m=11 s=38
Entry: h=11 m=51 s=48
